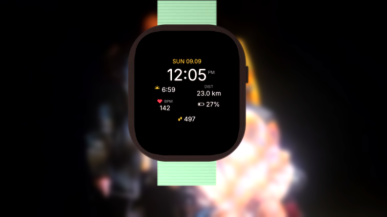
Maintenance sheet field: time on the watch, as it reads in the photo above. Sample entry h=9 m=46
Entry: h=12 m=5
